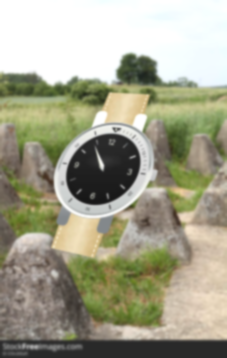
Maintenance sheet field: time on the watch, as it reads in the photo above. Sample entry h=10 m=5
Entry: h=10 m=54
